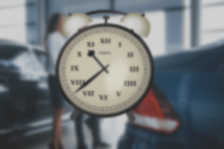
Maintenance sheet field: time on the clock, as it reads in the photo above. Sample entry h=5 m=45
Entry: h=10 m=38
